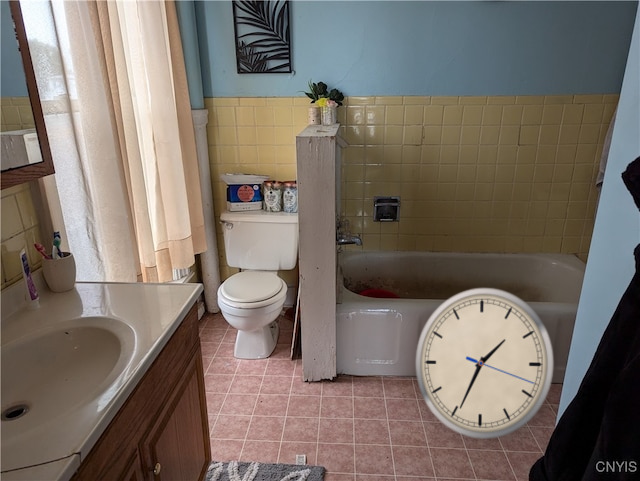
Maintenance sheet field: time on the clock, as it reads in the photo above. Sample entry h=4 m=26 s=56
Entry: h=1 m=34 s=18
